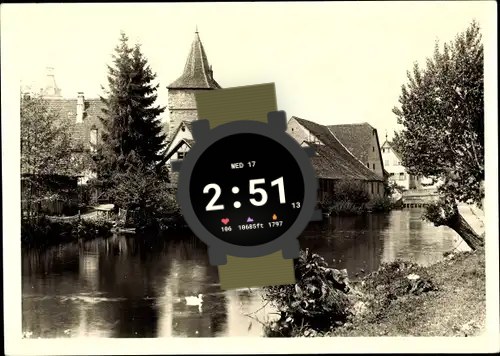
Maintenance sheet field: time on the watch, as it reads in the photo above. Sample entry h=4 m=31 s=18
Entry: h=2 m=51 s=13
